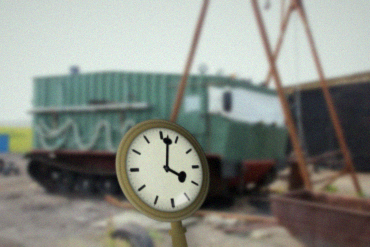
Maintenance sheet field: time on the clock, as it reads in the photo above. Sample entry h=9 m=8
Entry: h=4 m=2
